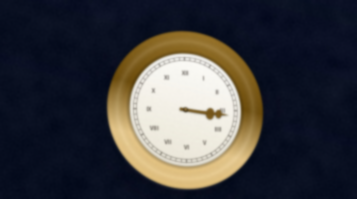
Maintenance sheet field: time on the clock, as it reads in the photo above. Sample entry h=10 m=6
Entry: h=3 m=16
